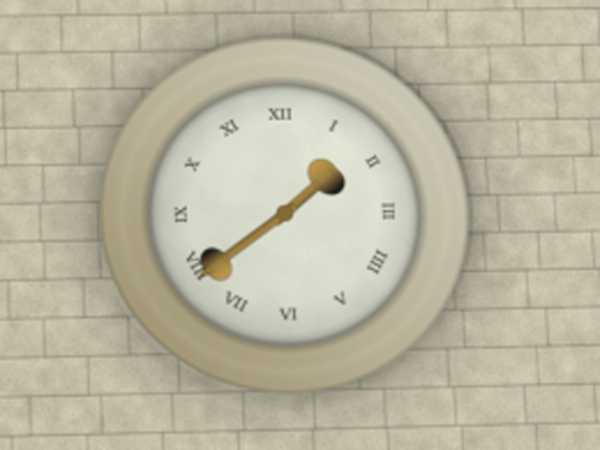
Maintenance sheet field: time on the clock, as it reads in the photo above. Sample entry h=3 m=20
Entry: h=1 m=39
